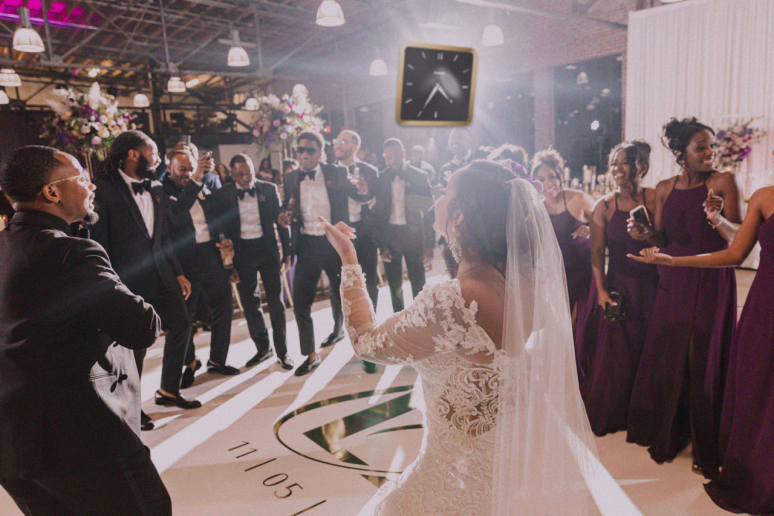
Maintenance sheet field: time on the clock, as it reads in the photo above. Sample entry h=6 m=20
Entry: h=4 m=35
